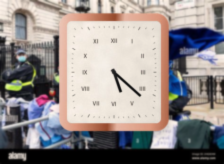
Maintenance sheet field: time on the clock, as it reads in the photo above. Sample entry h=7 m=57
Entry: h=5 m=22
